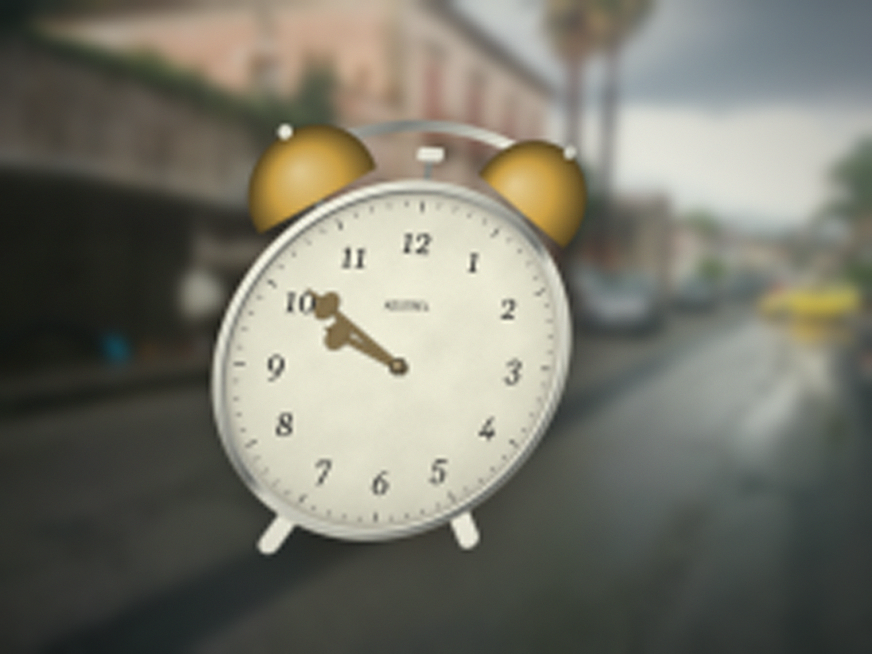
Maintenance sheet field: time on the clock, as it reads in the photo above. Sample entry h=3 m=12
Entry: h=9 m=51
